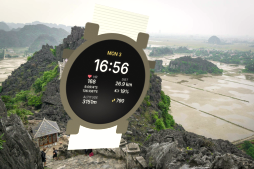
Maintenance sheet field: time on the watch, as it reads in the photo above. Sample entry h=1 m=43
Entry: h=16 m=56
